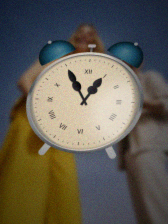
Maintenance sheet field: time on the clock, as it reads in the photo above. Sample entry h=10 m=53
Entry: h=12 m=55
